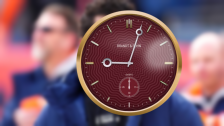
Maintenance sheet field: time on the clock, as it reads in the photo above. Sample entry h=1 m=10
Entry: h=9 m=3
